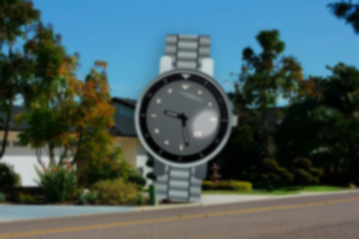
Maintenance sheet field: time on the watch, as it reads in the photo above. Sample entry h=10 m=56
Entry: h=9 m=28
